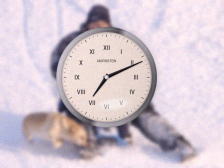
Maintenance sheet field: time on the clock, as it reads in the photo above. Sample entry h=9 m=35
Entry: h=7 m=11
